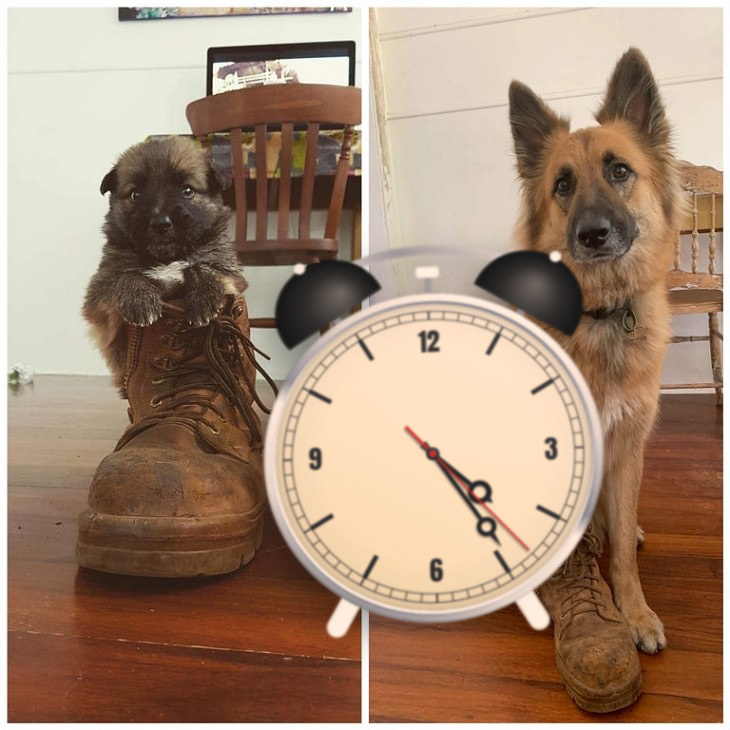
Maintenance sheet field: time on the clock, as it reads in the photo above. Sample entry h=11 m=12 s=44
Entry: h=4 m=24 s=23
